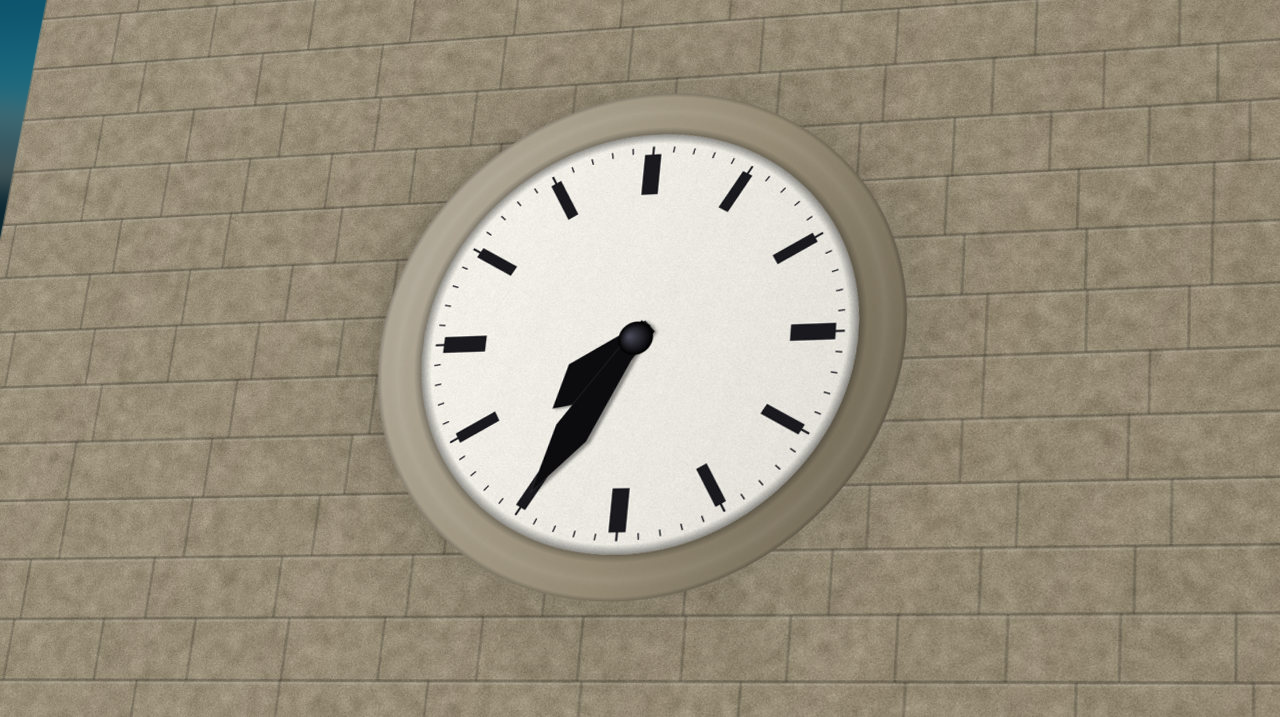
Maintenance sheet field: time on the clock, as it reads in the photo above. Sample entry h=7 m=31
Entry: h=7 m=35
